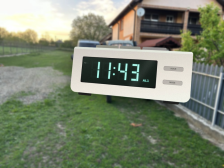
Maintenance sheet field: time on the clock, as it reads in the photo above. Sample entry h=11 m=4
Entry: h=11 m=43
